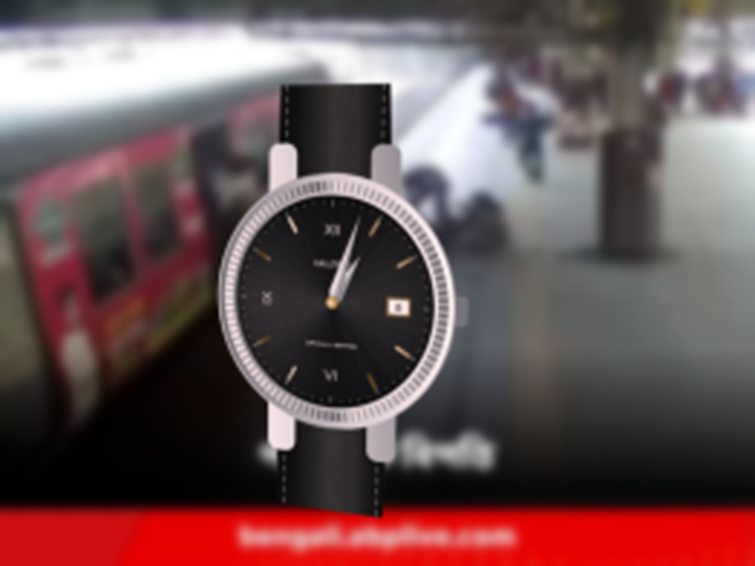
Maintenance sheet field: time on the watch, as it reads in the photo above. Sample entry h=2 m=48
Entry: h=1 m=3
